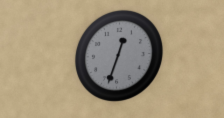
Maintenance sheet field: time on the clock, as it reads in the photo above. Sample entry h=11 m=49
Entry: h=12 m=33
